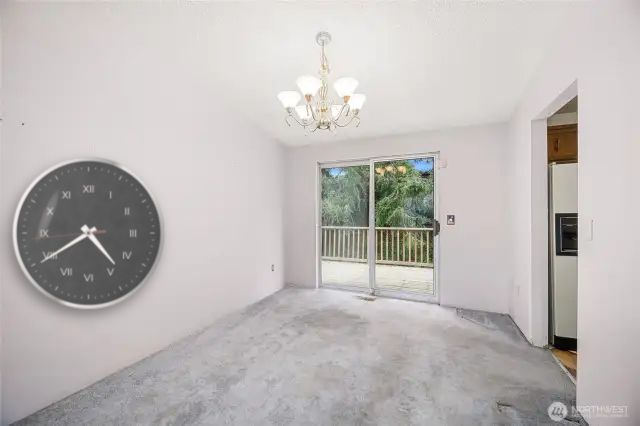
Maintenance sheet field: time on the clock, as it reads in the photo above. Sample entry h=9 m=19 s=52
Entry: h=4 m=39 s=44
